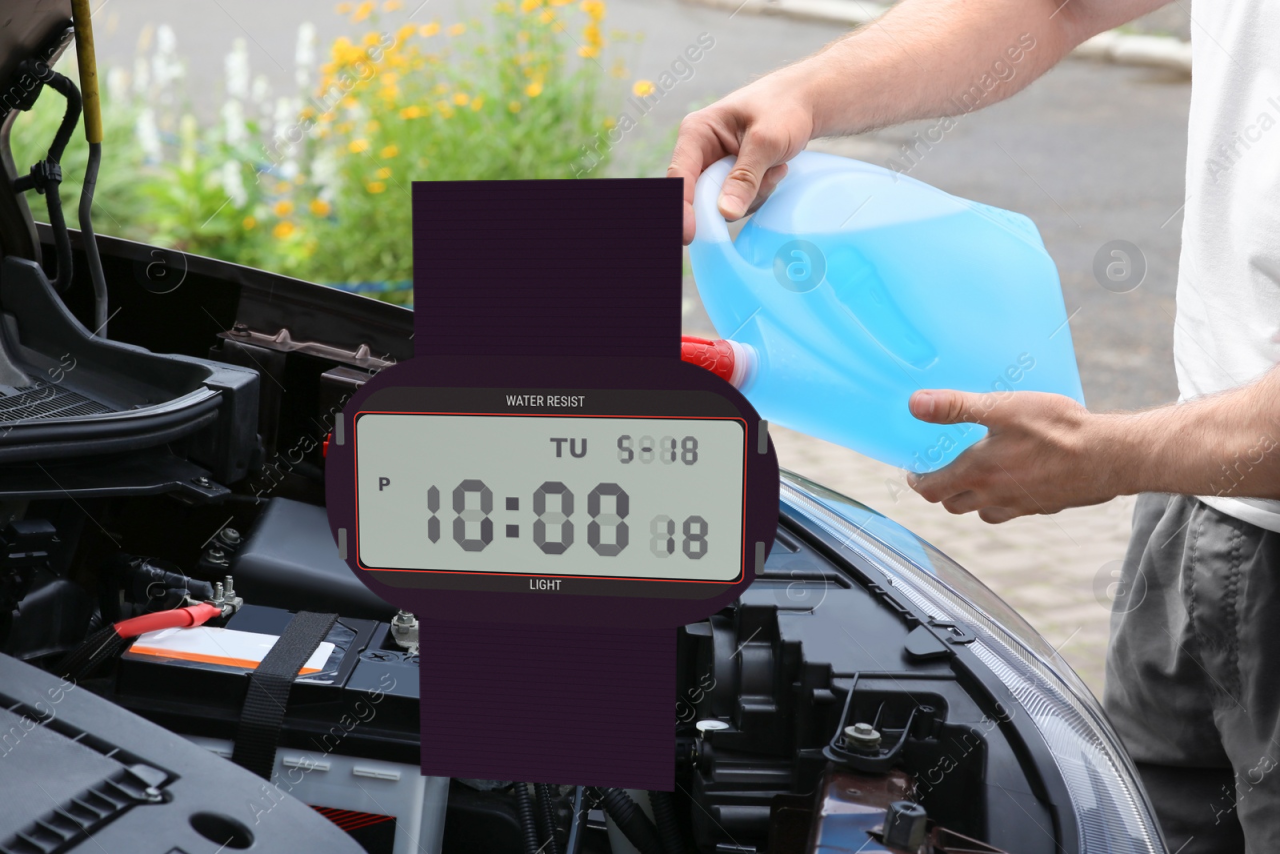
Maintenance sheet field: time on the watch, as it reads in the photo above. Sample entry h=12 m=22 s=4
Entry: h=10 m=0 s=18
